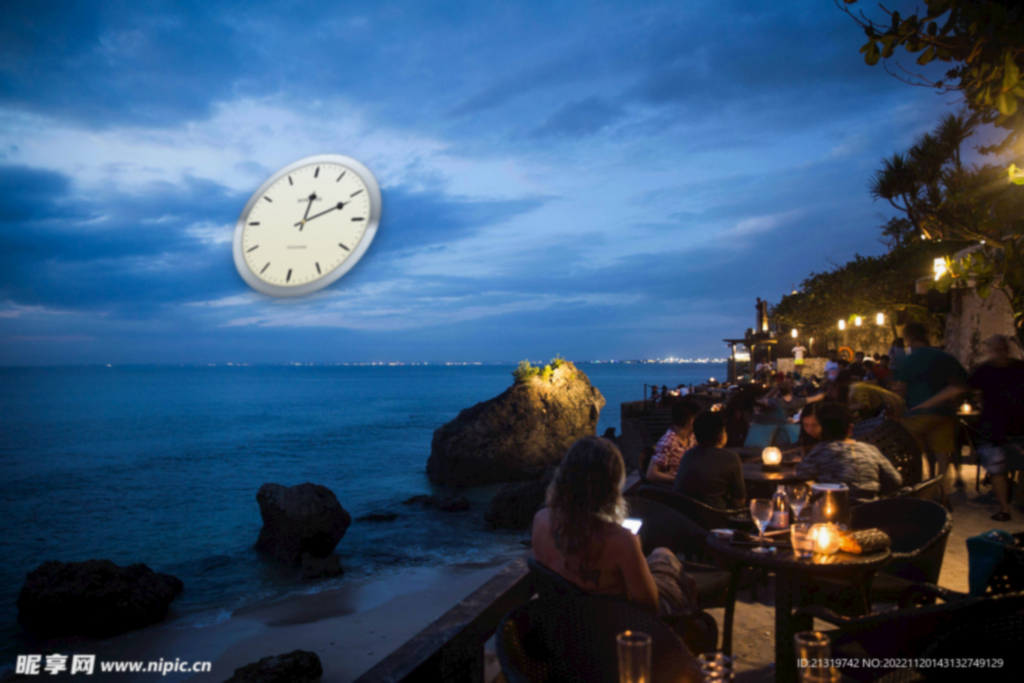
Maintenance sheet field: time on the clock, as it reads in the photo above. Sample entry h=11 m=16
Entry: h=12 m=11
